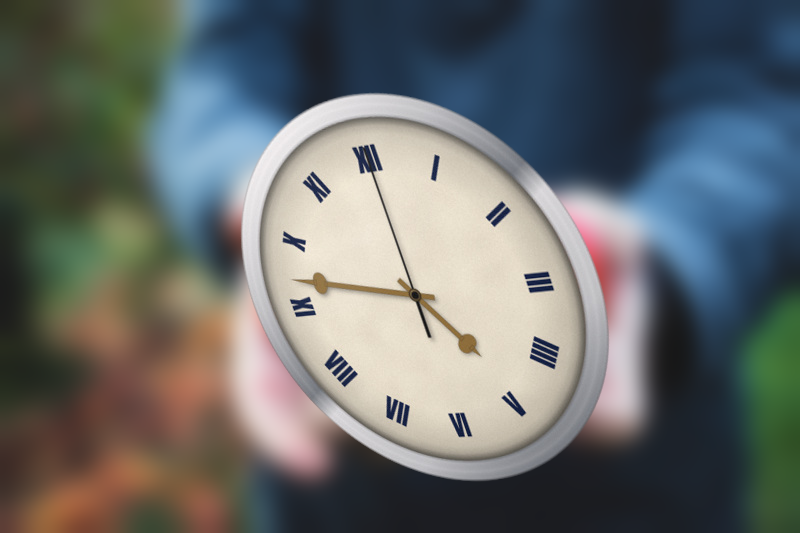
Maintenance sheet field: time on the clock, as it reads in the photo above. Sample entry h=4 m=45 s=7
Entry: h=4 m=47 s=0
